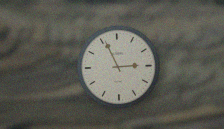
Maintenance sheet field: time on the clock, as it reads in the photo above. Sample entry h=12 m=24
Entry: h=2 m=56
